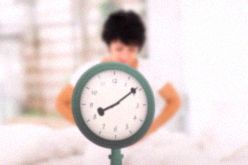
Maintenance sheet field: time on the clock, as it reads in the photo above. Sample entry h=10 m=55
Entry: h=8 m=9
